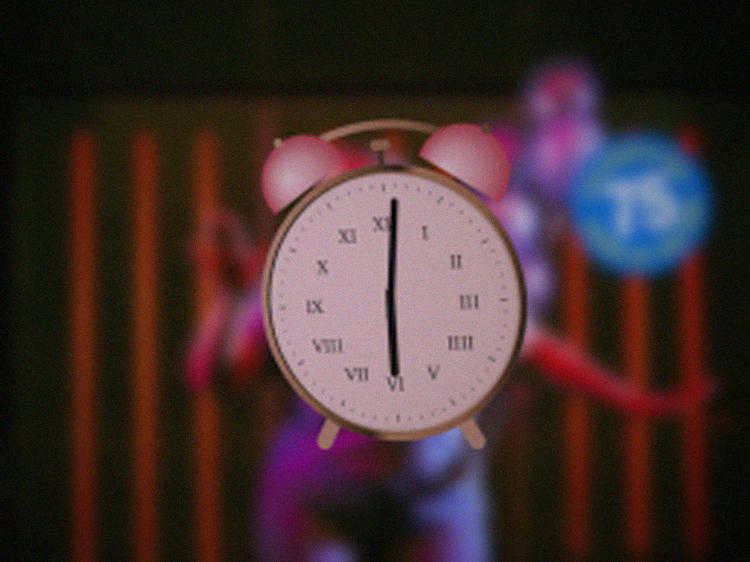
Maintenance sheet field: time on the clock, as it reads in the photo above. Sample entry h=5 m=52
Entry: h=6 m=1
